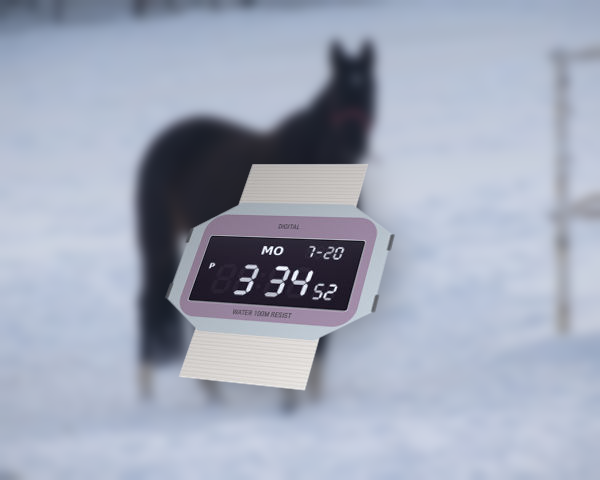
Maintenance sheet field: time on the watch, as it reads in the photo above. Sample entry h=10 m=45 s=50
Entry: h=3 m=34 s=52
